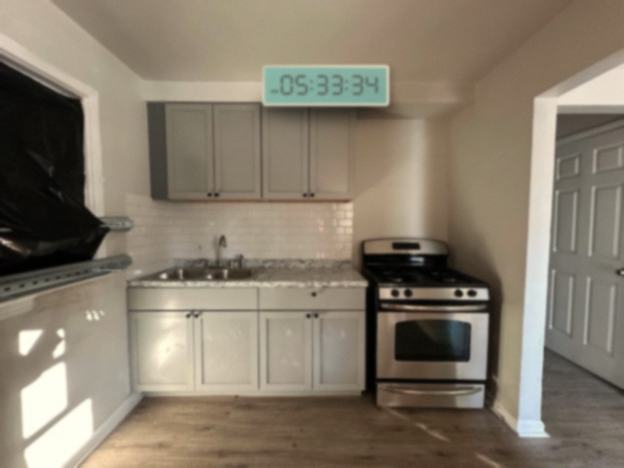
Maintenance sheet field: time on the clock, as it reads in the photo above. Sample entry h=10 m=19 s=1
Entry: h=5 m=33 s=34
